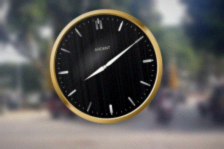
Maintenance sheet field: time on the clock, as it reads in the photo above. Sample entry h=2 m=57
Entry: h=8 m=10
